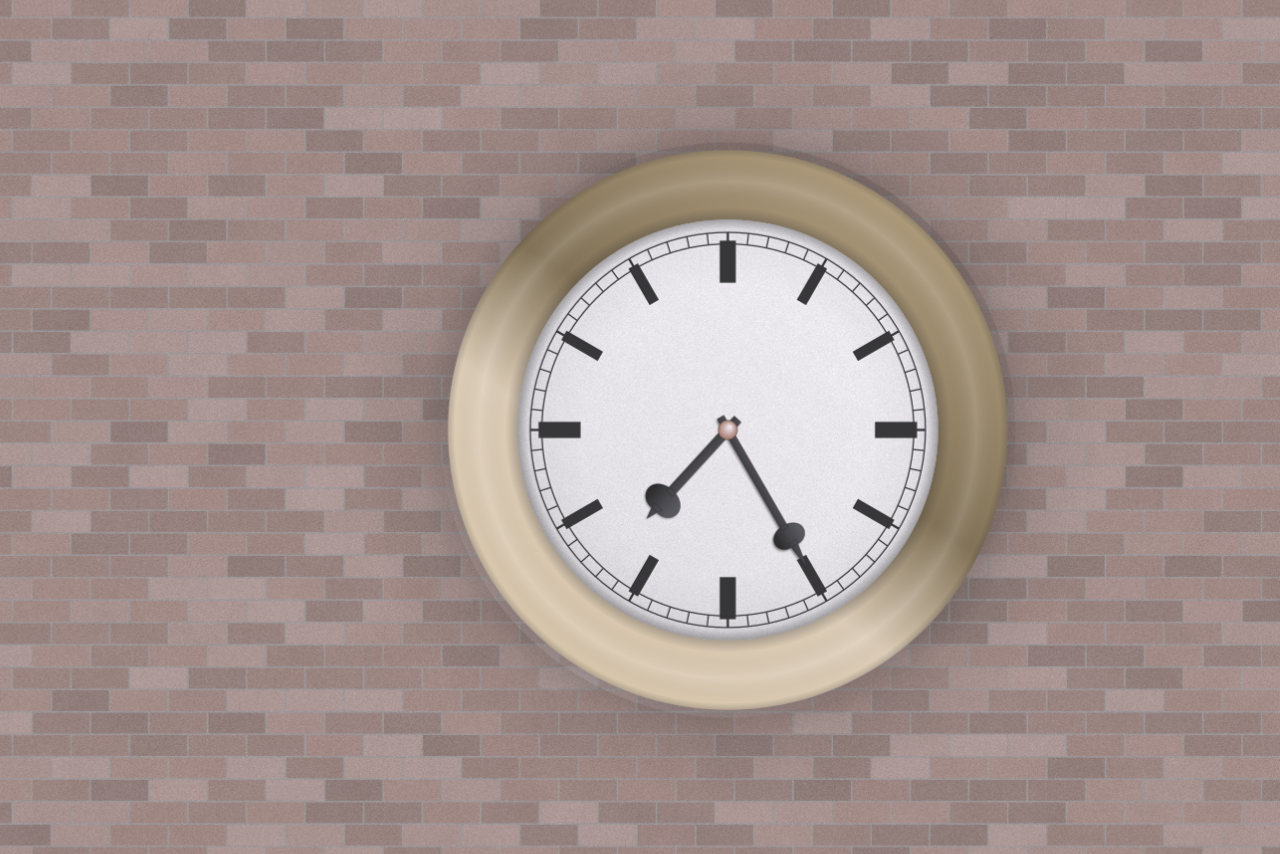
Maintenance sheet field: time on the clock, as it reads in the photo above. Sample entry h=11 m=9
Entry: h=7 m=25
